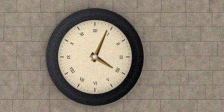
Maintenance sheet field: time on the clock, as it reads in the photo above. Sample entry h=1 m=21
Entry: h=4 m=4
